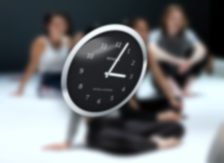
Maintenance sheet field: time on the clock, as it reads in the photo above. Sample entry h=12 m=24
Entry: h=3 m=3
